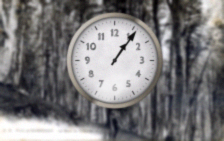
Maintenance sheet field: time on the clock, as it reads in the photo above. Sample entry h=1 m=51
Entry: h=1 m=6
